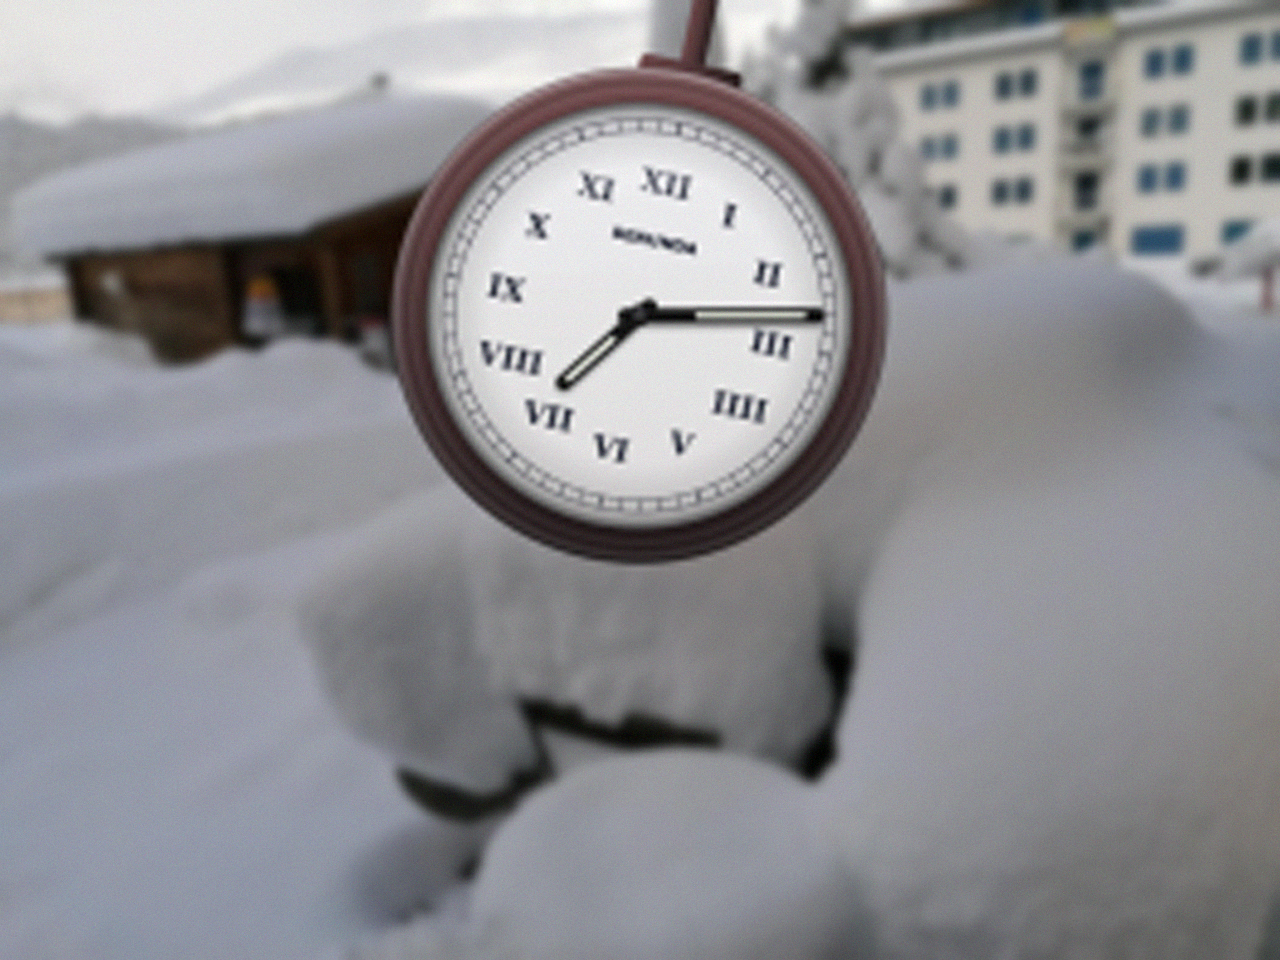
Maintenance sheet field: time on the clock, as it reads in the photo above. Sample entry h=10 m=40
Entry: h=7 m=13
